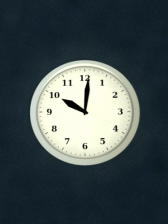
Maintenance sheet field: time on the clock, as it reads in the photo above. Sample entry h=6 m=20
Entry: h=10 m=1
